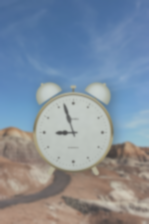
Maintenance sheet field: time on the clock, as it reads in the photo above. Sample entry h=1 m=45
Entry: h=8 m=57
